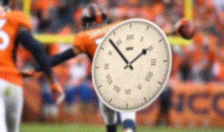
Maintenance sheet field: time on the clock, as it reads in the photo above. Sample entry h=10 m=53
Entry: h=1 m=53
